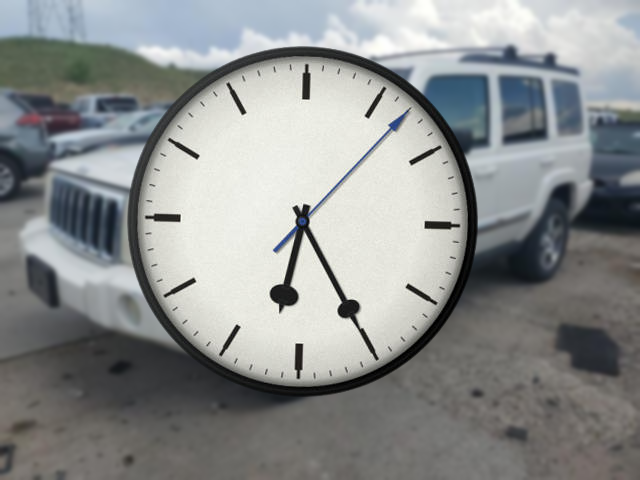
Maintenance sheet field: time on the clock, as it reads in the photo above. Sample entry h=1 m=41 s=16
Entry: h=6 m=25 s=7
